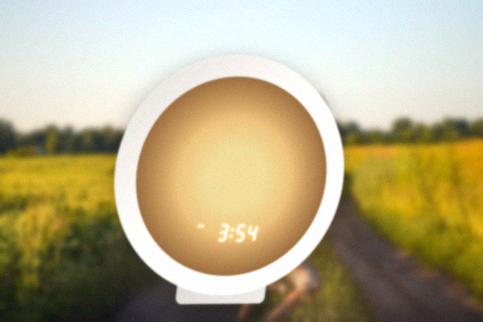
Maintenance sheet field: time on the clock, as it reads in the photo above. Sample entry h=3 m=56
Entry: h=3 m=54
